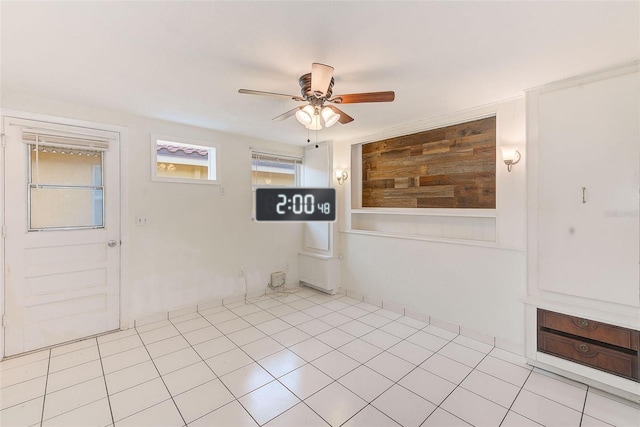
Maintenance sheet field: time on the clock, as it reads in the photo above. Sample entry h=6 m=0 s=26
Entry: h=2 m=0 s=48
